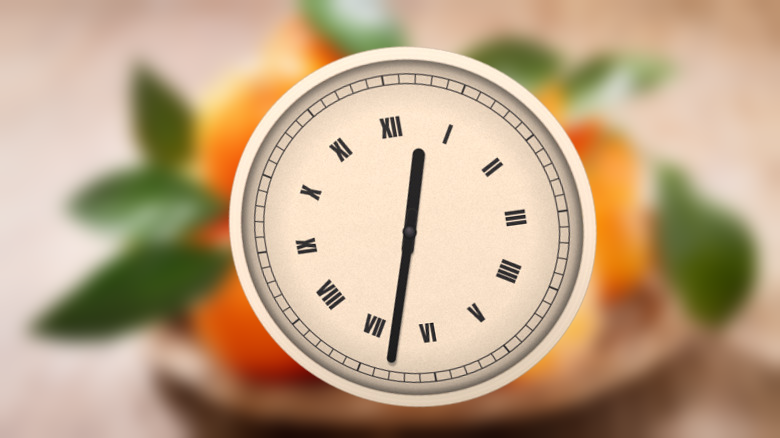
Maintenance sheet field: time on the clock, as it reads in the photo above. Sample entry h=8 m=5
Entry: h=12 m=33
